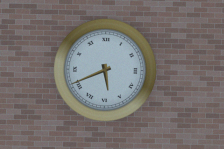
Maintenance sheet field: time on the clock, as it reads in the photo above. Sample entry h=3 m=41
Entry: h=5 m=41
